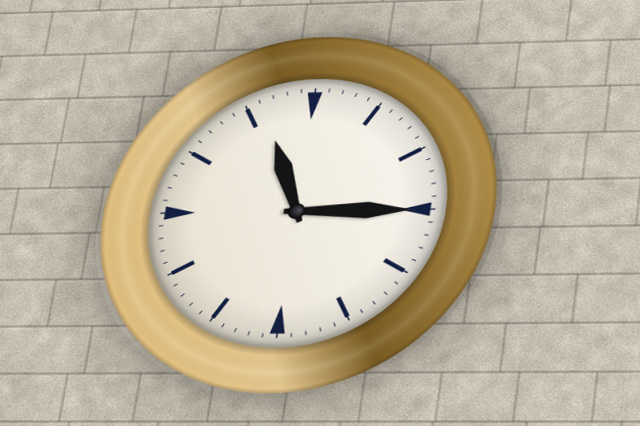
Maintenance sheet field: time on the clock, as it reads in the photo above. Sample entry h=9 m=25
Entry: h=11 m=15
